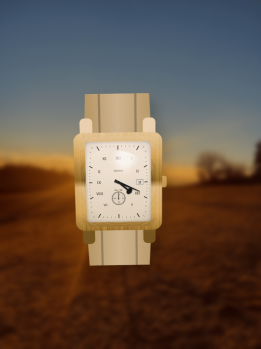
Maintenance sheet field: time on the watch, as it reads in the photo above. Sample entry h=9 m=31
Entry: h=4 m=19
